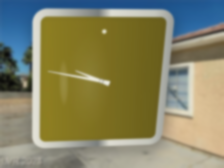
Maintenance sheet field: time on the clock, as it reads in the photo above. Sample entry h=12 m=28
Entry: h=9 m=47
